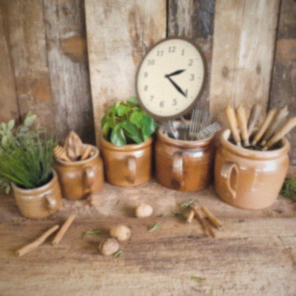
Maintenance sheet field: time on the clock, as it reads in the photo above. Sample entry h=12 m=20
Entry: h=2 m=21
